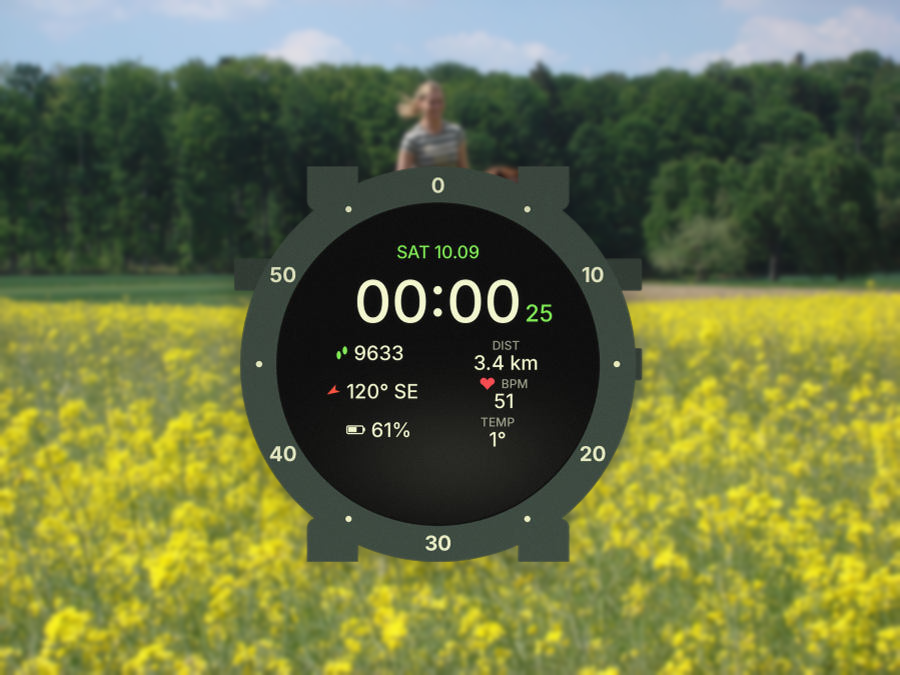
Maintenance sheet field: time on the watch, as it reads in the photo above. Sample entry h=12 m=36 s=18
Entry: h=0 m=0 s=25
